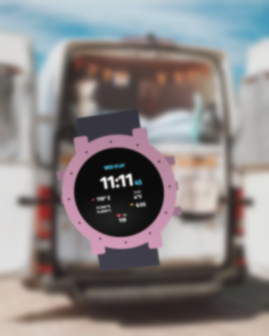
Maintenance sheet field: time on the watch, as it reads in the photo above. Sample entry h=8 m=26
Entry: h=11 m=11
